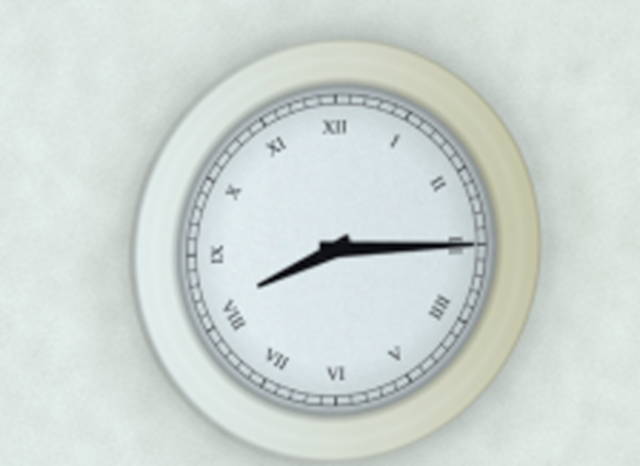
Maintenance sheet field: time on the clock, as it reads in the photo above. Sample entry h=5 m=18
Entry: h=8 m=15
